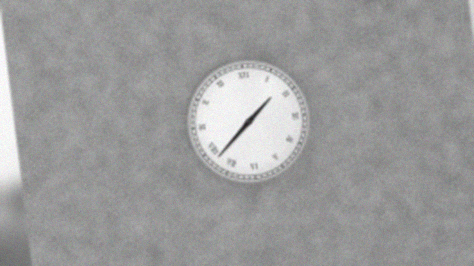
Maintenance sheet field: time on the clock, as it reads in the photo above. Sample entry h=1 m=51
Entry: h=1 m=38
